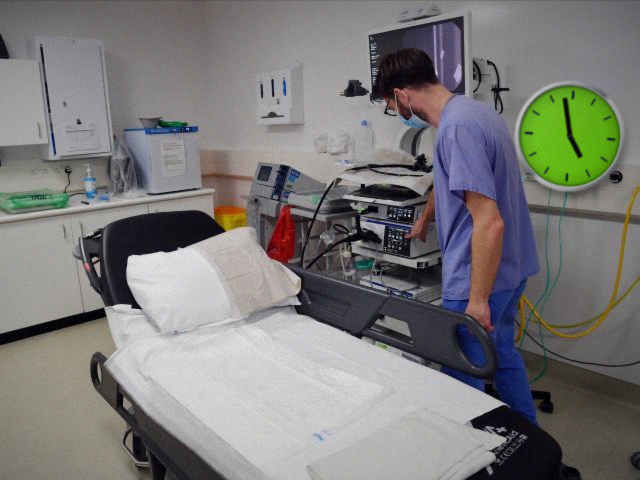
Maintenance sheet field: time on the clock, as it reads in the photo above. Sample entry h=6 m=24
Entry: h=4 m=58
